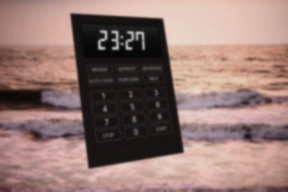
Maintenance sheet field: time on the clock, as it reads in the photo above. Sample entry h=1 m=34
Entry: h=23 m=27
